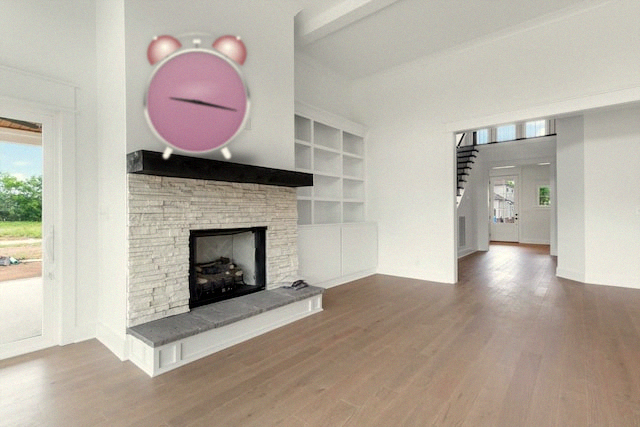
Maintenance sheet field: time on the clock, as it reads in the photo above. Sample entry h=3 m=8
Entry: h=9 m=17
